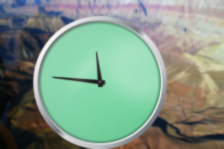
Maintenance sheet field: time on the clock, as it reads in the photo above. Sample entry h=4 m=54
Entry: h=11 m=46
